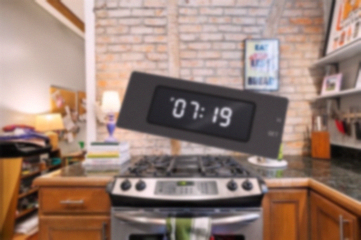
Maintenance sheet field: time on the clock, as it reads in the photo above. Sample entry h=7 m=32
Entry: h=7 m=19
